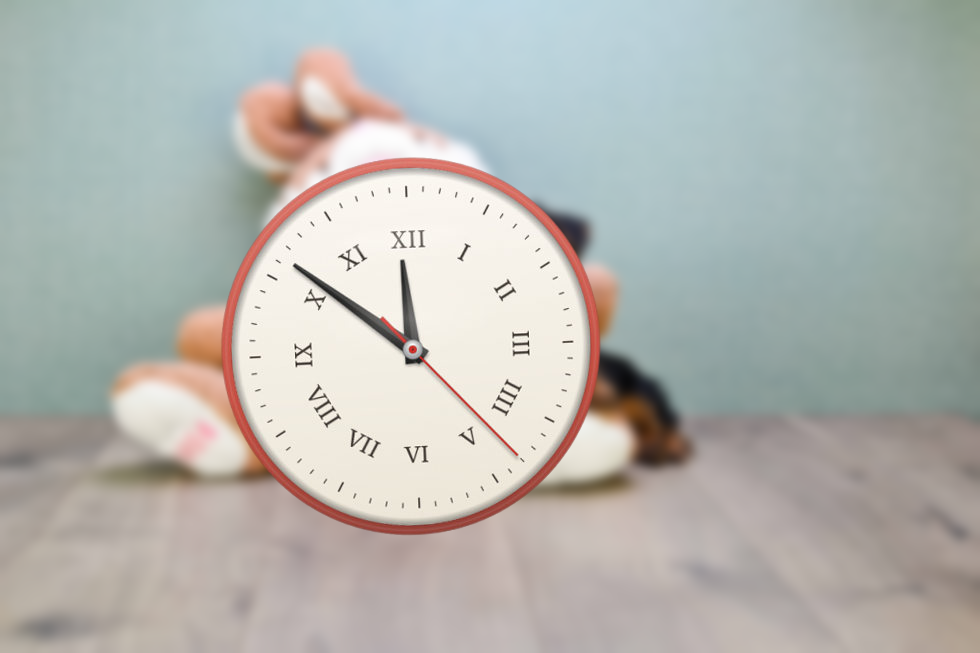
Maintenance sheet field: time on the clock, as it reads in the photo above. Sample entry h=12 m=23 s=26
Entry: h=11 m=51 s=23
